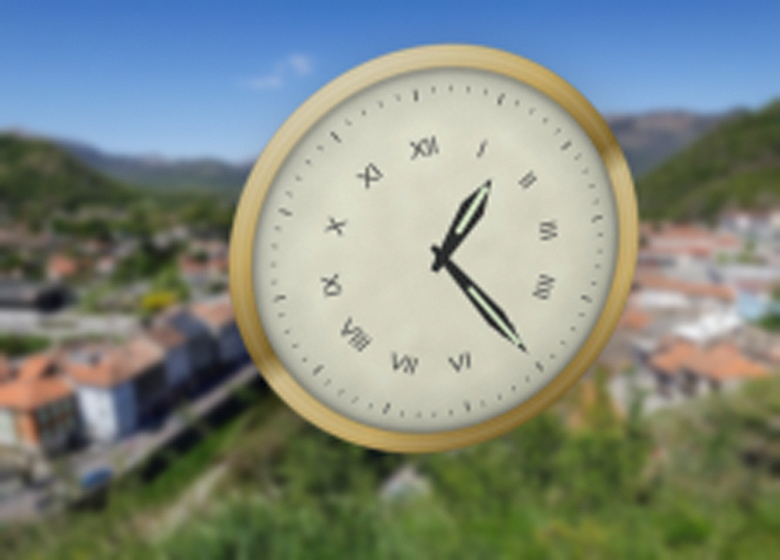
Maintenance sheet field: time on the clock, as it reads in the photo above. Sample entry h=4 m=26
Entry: h=1 m=25
